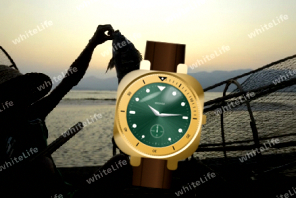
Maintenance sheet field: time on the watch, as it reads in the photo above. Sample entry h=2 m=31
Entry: h=10 m=14
